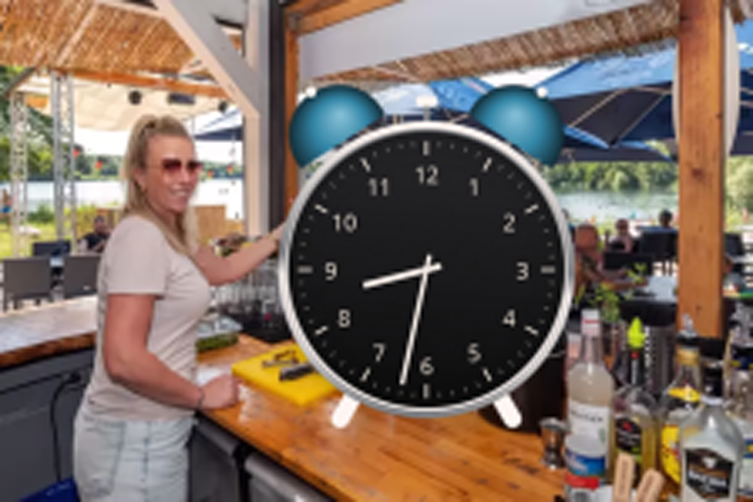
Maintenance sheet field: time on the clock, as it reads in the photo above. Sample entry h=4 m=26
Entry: h=8 m=32
